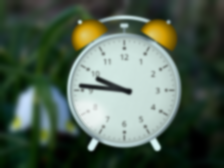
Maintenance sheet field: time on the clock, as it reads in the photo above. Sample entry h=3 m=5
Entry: h=9 m=46
